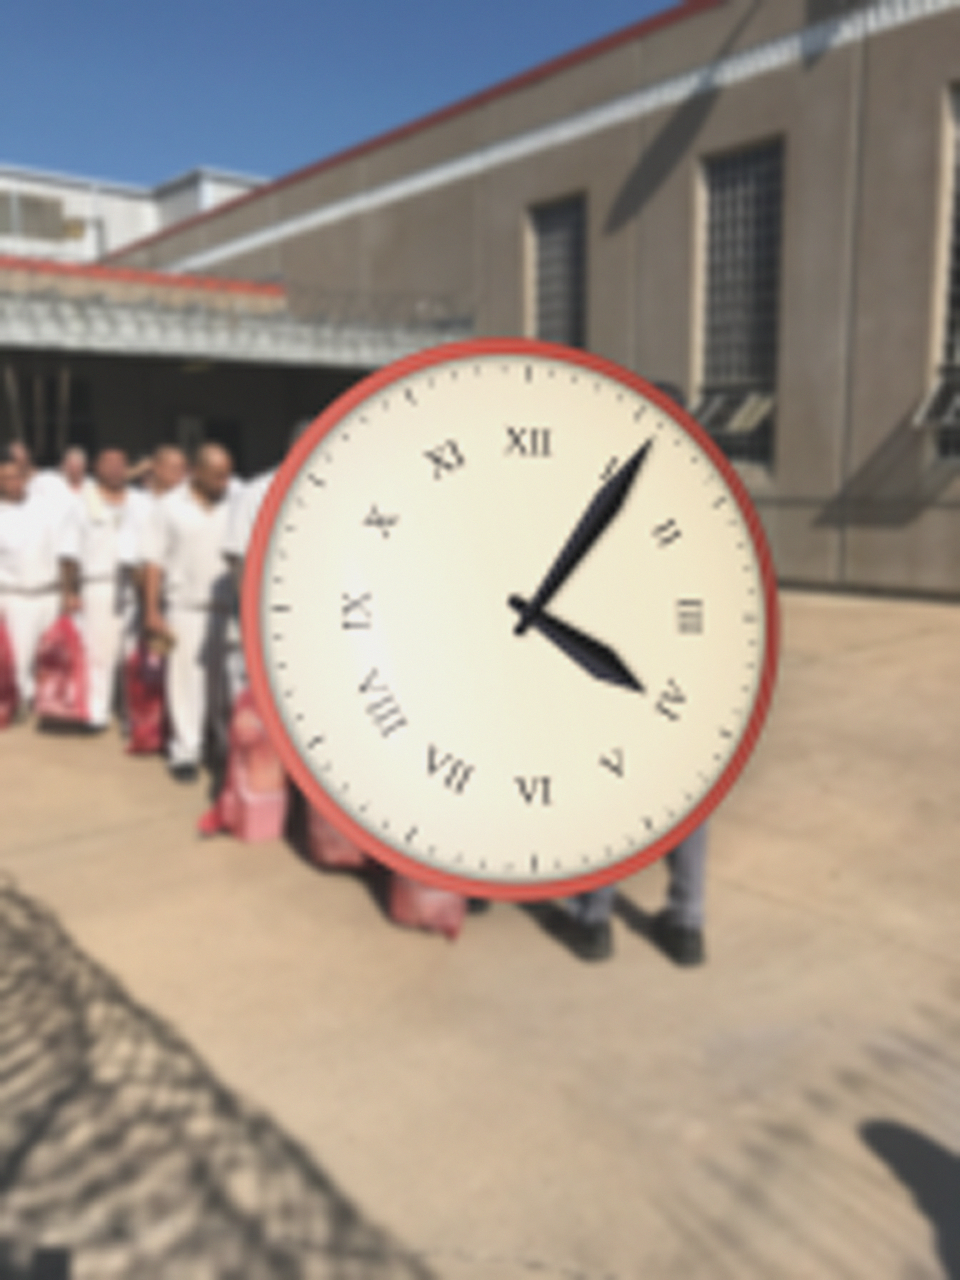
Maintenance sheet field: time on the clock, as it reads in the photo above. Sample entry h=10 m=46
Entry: h=4 m=6
